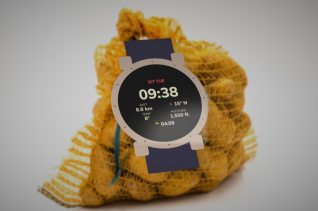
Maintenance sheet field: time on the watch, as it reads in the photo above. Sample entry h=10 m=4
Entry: h=9 m=38
